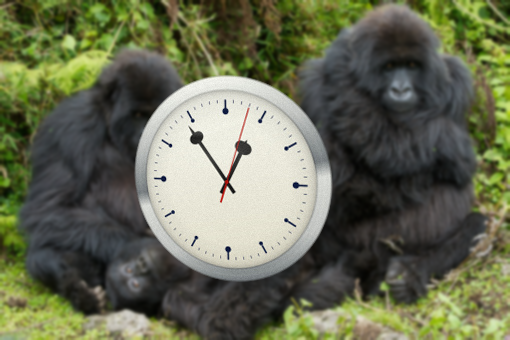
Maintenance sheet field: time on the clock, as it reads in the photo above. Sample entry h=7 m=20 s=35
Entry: h=12 m=54 s=3
